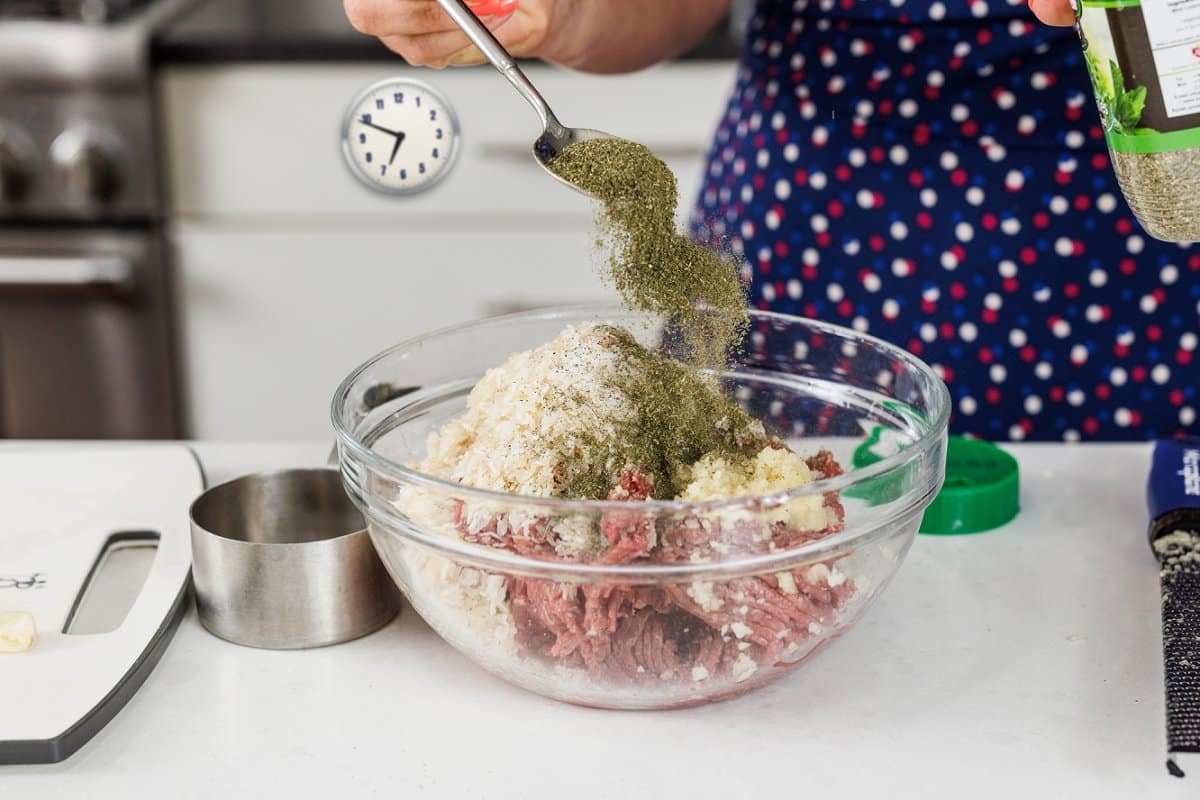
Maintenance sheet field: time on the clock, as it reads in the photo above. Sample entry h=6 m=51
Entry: h=6 m=49
